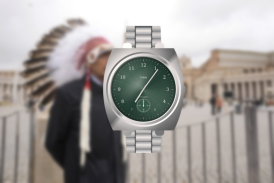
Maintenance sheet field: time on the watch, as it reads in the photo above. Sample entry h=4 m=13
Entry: h=7 m=6
